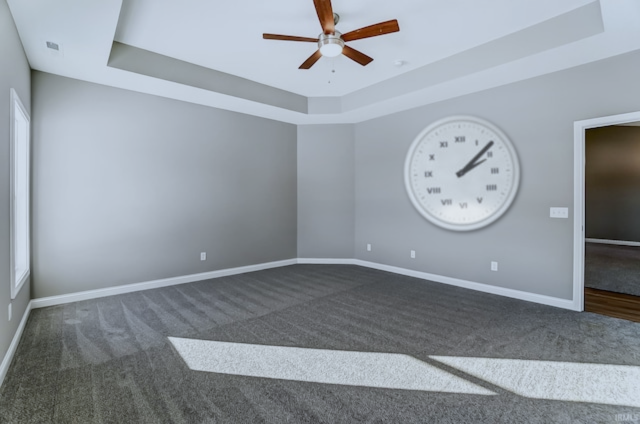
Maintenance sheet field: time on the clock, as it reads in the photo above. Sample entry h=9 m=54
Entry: h=2 m=8
